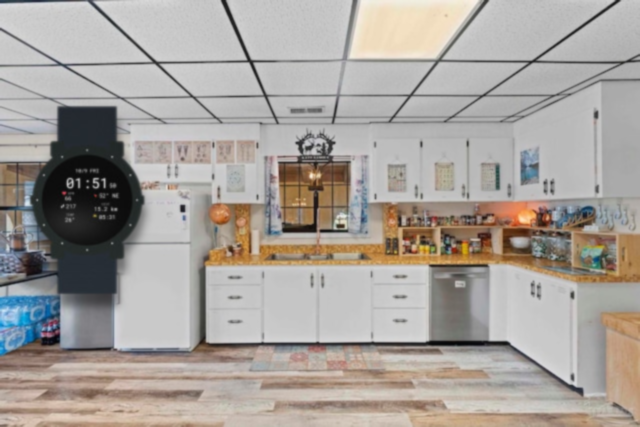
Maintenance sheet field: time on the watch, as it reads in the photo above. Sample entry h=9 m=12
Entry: h=1 m=51
